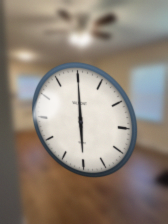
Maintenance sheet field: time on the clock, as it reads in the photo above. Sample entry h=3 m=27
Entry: h=6 m=0
